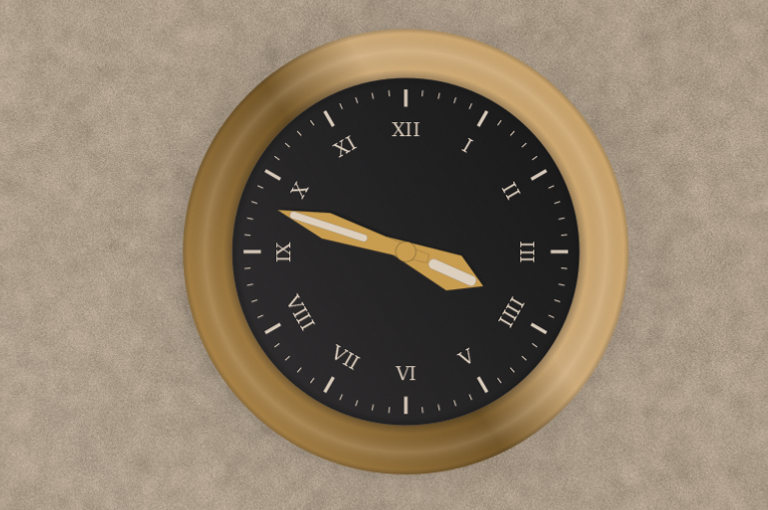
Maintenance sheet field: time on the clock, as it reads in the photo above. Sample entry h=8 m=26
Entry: h=3 m=48
